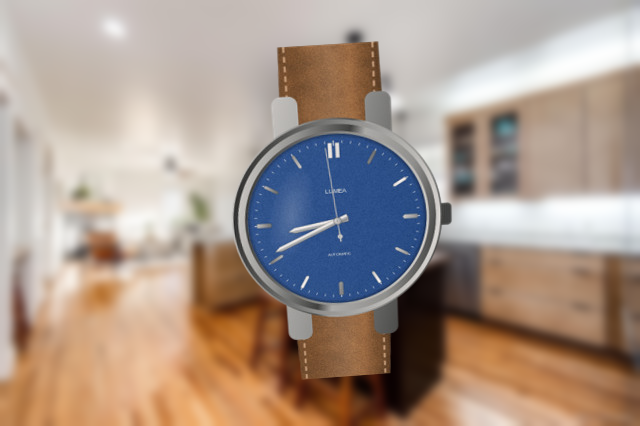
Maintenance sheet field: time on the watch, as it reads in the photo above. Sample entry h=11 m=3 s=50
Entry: h=8 m=40 s=59
